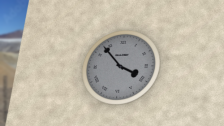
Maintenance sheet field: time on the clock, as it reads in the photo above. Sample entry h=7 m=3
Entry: h=3 m=53
